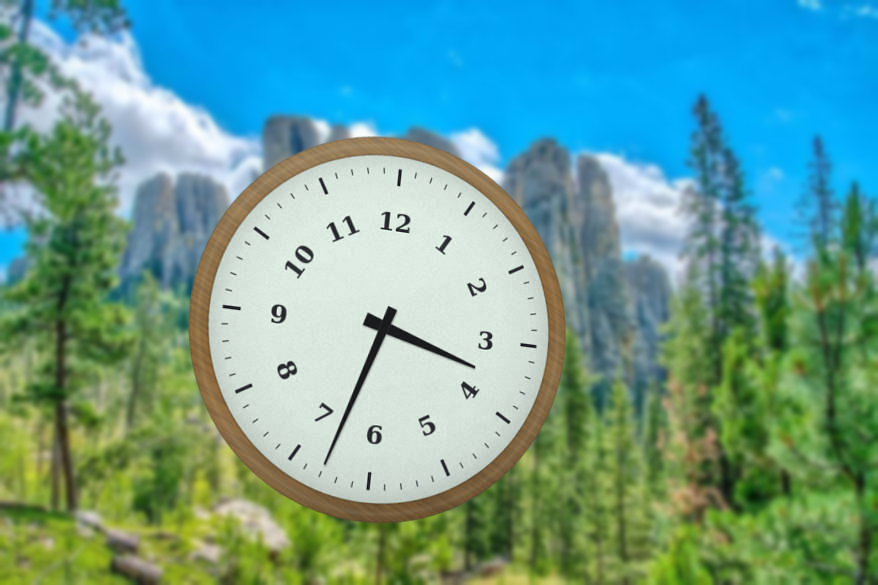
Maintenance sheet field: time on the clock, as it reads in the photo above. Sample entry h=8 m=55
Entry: h=3 m=33
